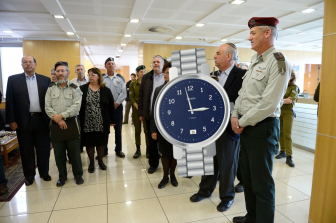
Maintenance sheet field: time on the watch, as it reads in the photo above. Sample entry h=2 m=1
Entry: h=2 m=58
